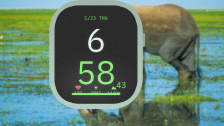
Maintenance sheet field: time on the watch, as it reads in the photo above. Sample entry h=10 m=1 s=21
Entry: h=6 m=58 s=43
